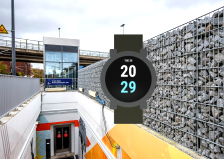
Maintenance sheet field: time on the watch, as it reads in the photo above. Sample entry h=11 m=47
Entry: h=20 m=29
